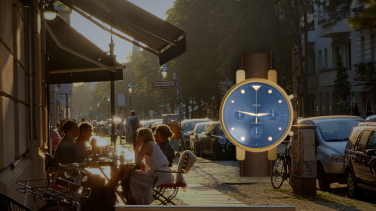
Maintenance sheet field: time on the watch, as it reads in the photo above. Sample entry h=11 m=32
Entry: h=2 m=47
